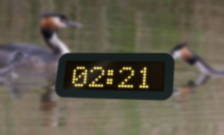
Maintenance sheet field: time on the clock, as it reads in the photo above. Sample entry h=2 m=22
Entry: h=2 m=21
